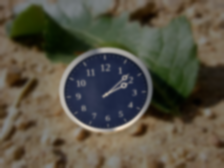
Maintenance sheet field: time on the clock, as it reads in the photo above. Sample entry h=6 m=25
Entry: h=2 m=8
